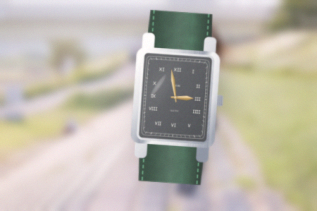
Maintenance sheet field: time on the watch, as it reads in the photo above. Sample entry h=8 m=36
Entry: h=2 m=58
